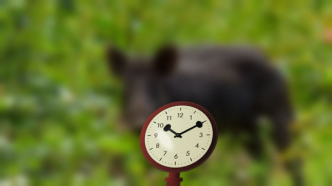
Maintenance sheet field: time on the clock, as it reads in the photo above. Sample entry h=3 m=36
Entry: h=10 m=10
